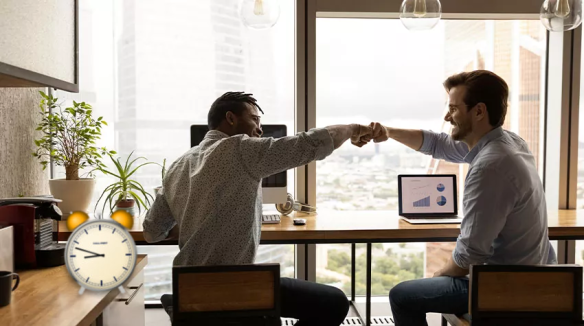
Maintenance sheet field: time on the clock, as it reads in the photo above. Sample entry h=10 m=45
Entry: h=8 m=48
